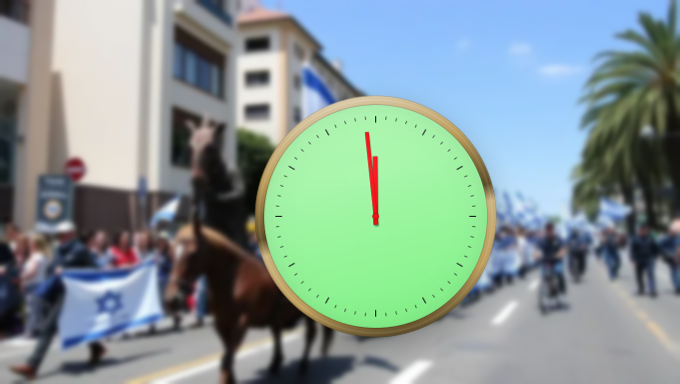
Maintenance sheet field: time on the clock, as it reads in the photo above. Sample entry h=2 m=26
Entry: h=11 m=59
